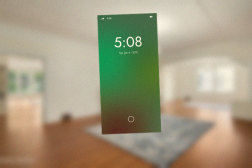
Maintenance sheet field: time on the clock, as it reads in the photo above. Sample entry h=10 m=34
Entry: h=5 m=8
